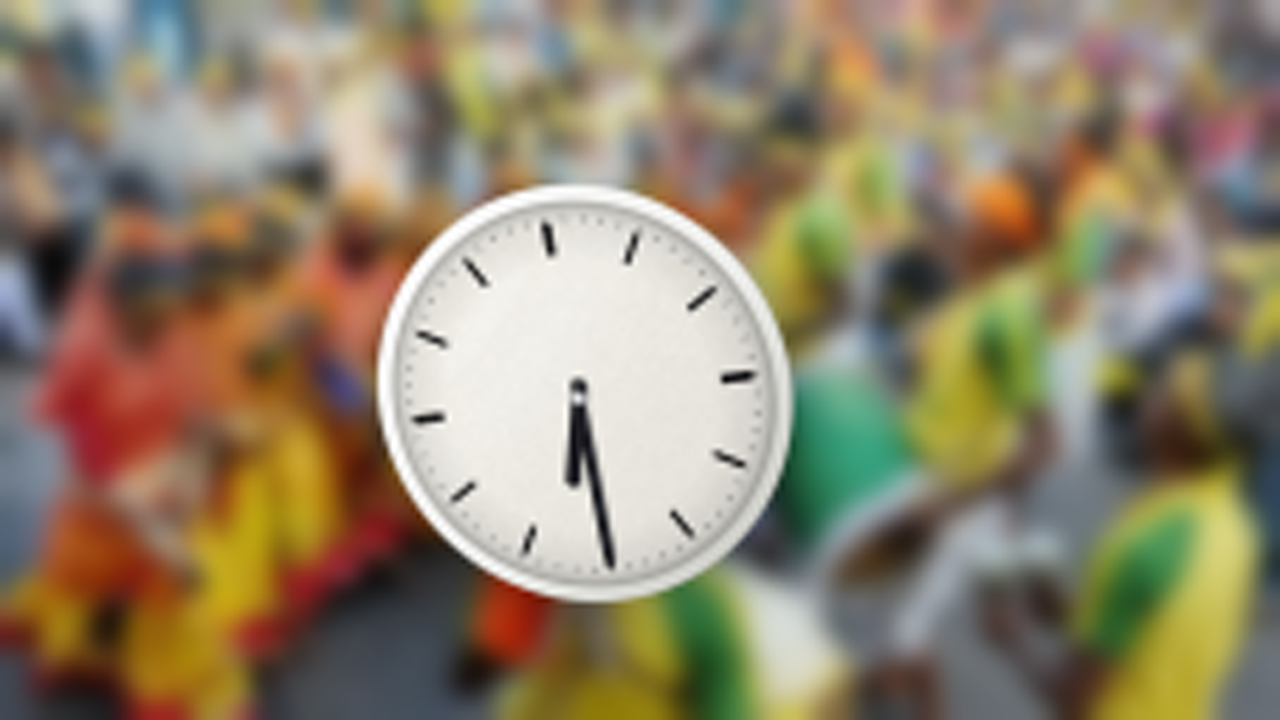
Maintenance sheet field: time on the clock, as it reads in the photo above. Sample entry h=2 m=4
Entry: h=6 m=30
